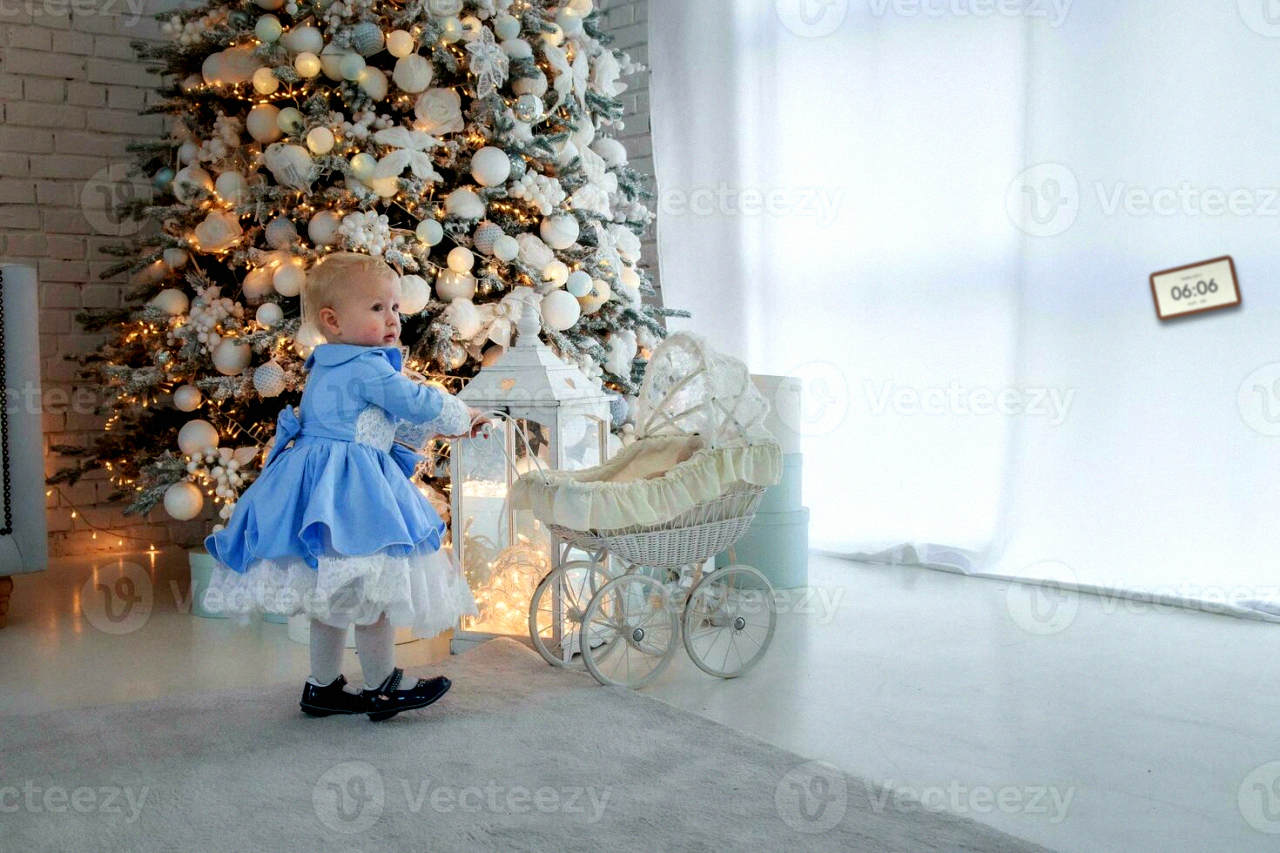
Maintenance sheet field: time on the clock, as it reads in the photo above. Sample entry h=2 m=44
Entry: h=6 m=6
